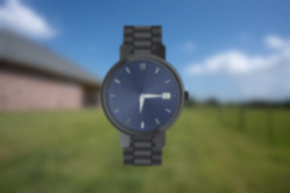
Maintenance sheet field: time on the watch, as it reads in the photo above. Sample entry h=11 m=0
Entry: h=6 m=15
